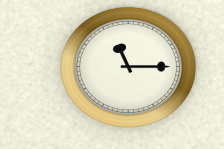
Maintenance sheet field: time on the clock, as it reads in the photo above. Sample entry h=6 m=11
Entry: h=11 m=15
